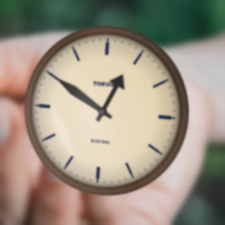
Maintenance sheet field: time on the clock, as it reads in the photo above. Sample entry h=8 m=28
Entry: h=12 m=50
